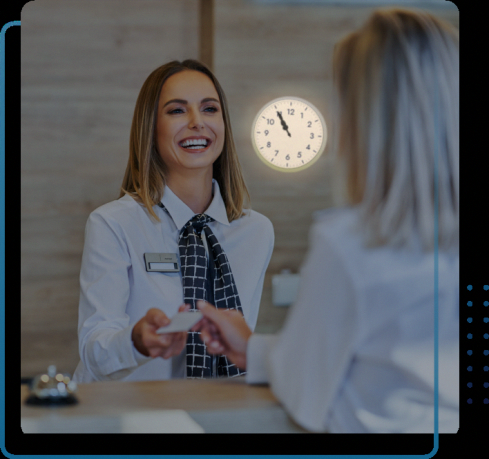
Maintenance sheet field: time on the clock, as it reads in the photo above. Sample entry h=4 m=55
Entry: h=10 m=55
